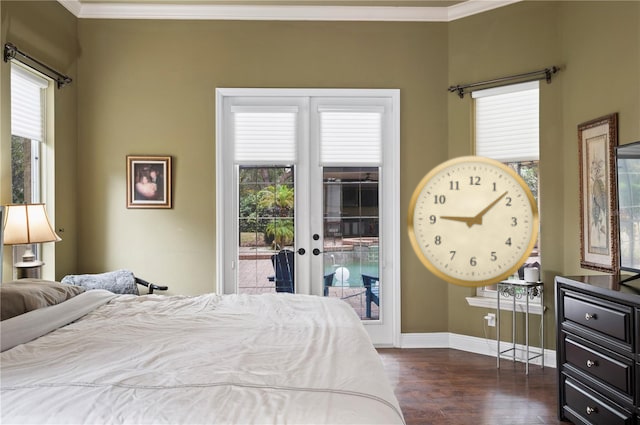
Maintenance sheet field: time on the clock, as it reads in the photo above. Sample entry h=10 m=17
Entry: h=9 m=8
